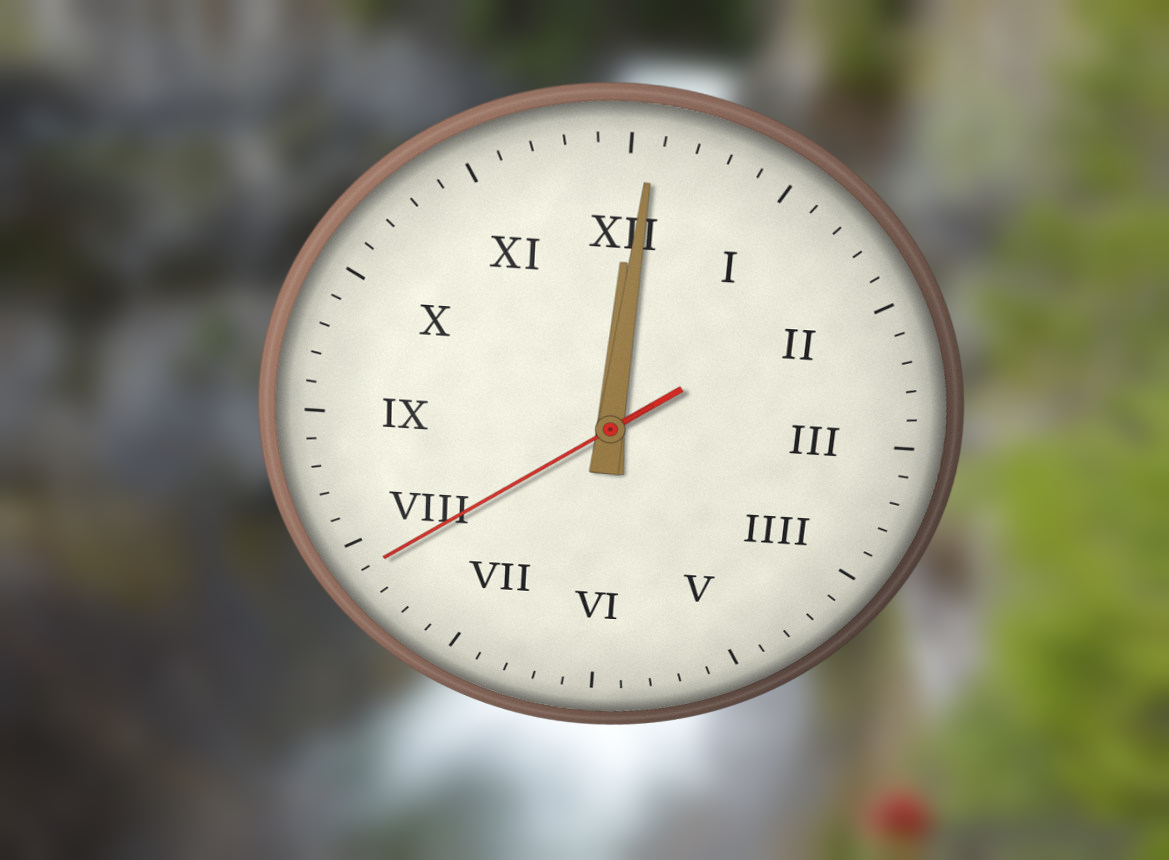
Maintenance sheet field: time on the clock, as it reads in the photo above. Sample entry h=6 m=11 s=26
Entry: h=12 m=0 s=39
